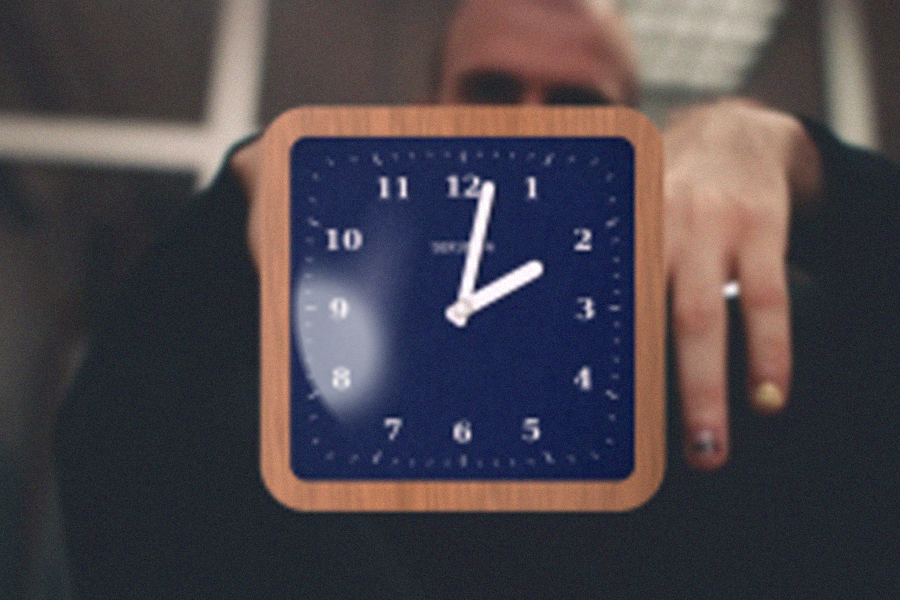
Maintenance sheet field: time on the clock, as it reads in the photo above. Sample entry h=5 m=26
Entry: h=2 m=2
